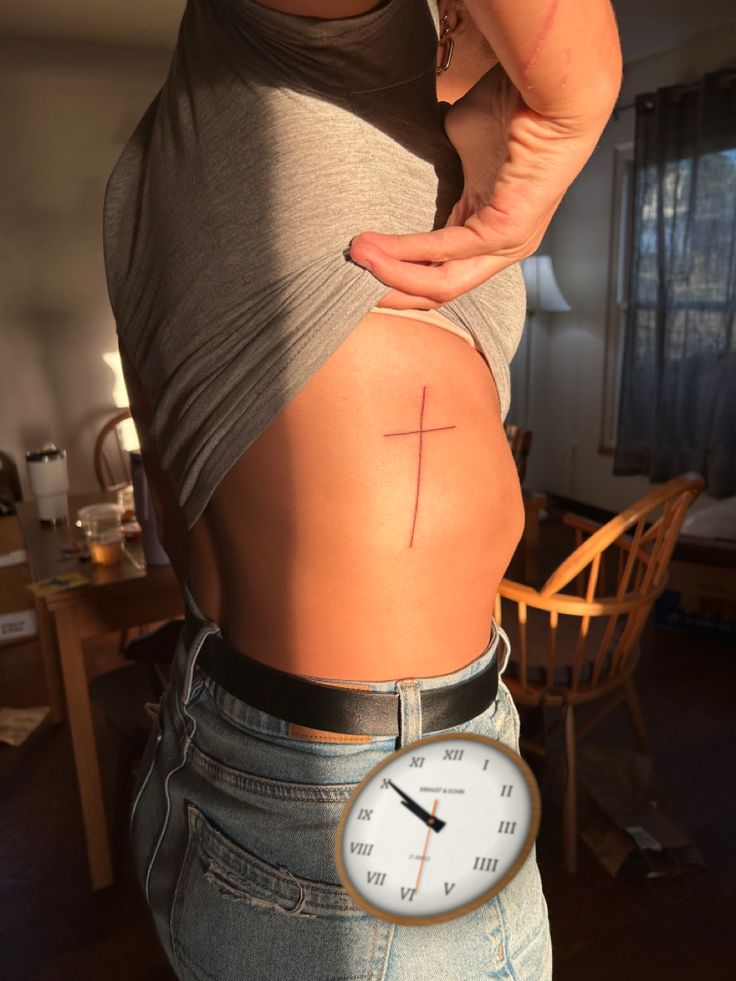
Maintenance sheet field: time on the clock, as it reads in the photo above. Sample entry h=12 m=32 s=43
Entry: h=9 m=50 s=29
